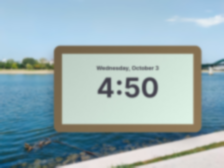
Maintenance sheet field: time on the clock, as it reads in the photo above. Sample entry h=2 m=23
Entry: h=4 m=50
